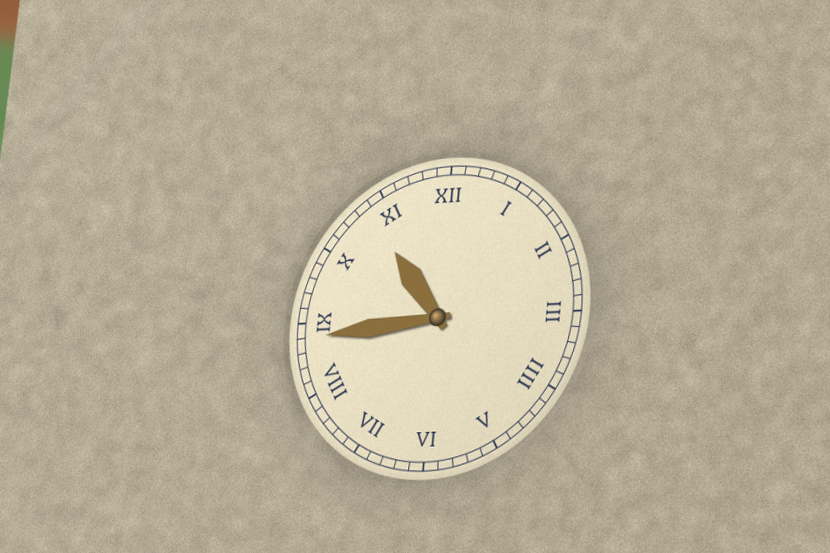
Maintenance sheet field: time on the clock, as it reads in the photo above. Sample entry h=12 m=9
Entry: h=10 m=44
